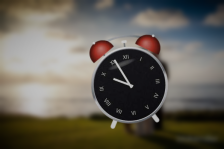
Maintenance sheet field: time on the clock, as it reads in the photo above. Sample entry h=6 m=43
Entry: h=9 m=56
